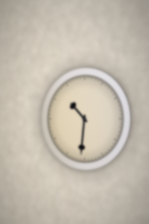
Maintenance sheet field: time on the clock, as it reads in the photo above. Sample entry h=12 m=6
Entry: h=10 m=31
